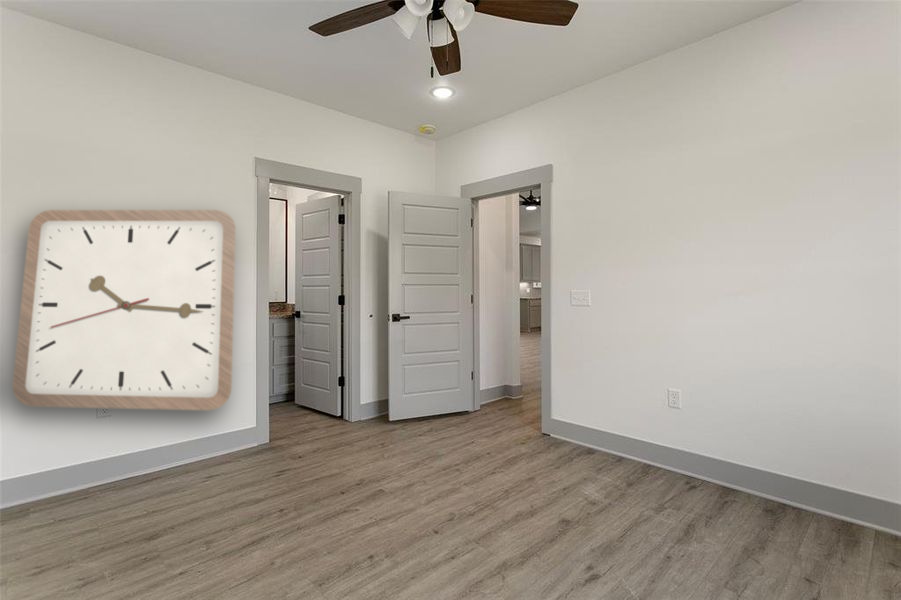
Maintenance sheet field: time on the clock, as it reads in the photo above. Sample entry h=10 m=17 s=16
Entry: h=10 m=15 s=42
